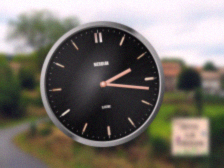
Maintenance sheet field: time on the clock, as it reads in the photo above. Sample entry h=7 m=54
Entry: h=2 m=17
